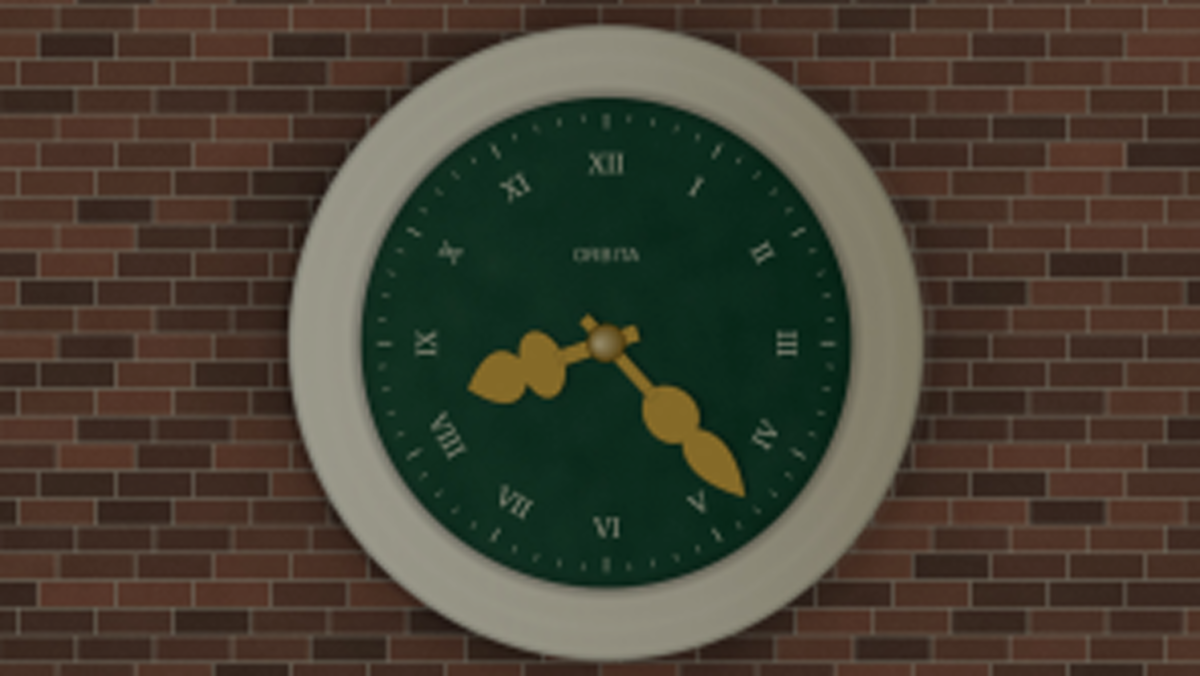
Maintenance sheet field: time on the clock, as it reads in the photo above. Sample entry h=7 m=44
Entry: h=8 m=23
